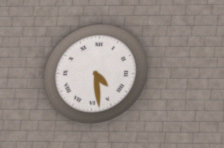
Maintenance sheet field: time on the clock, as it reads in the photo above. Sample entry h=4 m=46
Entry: h=4 m=28
